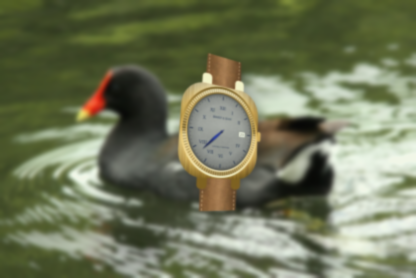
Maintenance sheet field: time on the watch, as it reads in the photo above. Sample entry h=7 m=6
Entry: h=7 m=38
